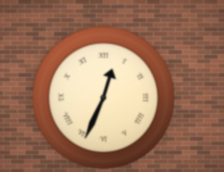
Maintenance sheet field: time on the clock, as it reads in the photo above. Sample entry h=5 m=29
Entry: h=12 m=34
